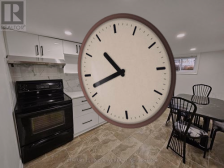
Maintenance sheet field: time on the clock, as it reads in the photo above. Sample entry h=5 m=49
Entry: h=10 m=42
